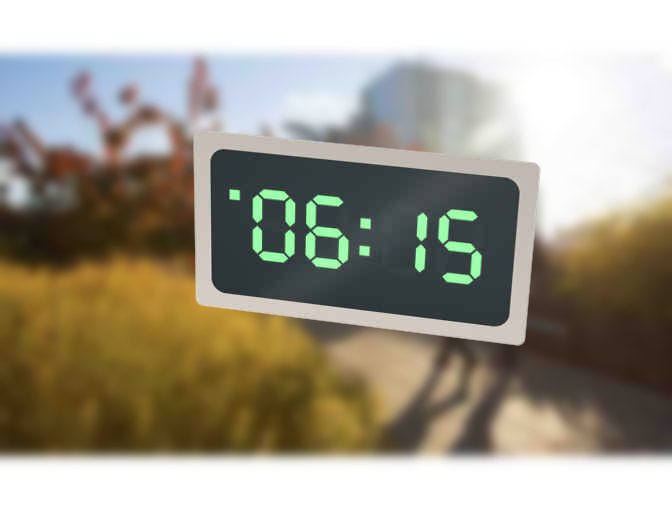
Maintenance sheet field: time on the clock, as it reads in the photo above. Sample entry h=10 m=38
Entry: h=6 m=15
